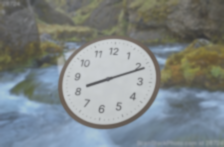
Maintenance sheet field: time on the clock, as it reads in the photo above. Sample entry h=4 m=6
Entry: h=8 m=11
